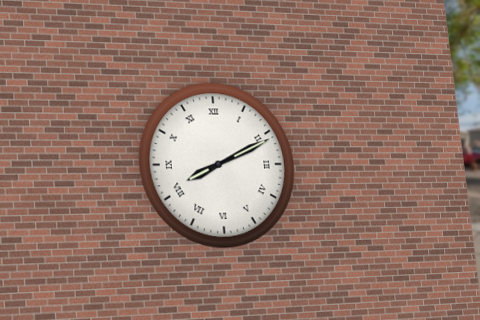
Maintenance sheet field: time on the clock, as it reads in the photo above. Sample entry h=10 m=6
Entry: h=8 m=11
